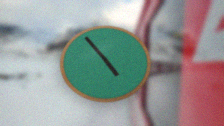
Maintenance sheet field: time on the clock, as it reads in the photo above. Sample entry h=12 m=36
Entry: h=4 m=54
